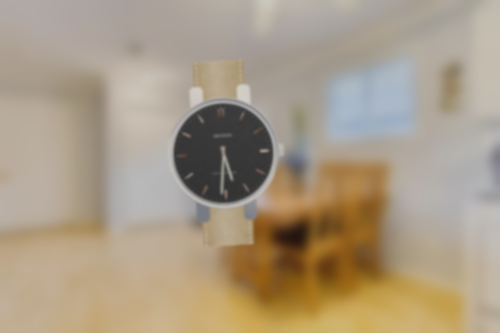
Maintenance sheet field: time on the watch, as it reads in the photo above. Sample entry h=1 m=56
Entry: h=5 m=31
